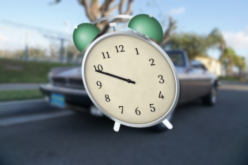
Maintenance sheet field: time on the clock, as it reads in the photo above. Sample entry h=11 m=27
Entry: h=9 m=49
